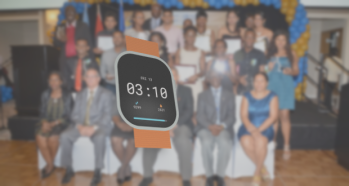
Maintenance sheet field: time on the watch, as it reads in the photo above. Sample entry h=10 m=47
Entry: h=3 m=10
